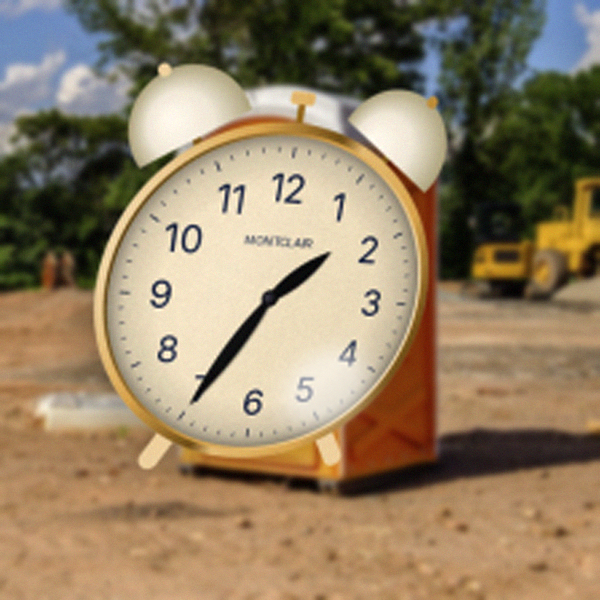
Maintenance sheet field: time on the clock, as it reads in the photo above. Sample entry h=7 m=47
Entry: h=1 m=35
